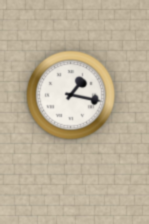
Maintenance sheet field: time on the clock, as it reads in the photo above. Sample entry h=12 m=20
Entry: h=1 m=17
